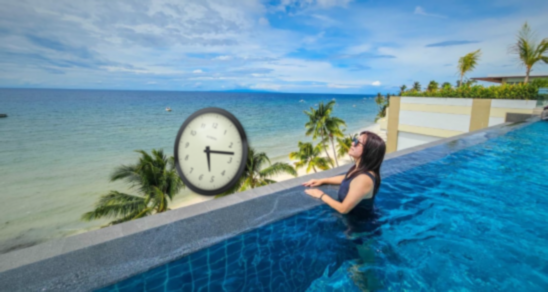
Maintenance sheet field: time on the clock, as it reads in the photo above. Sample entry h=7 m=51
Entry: h=5 m=13
